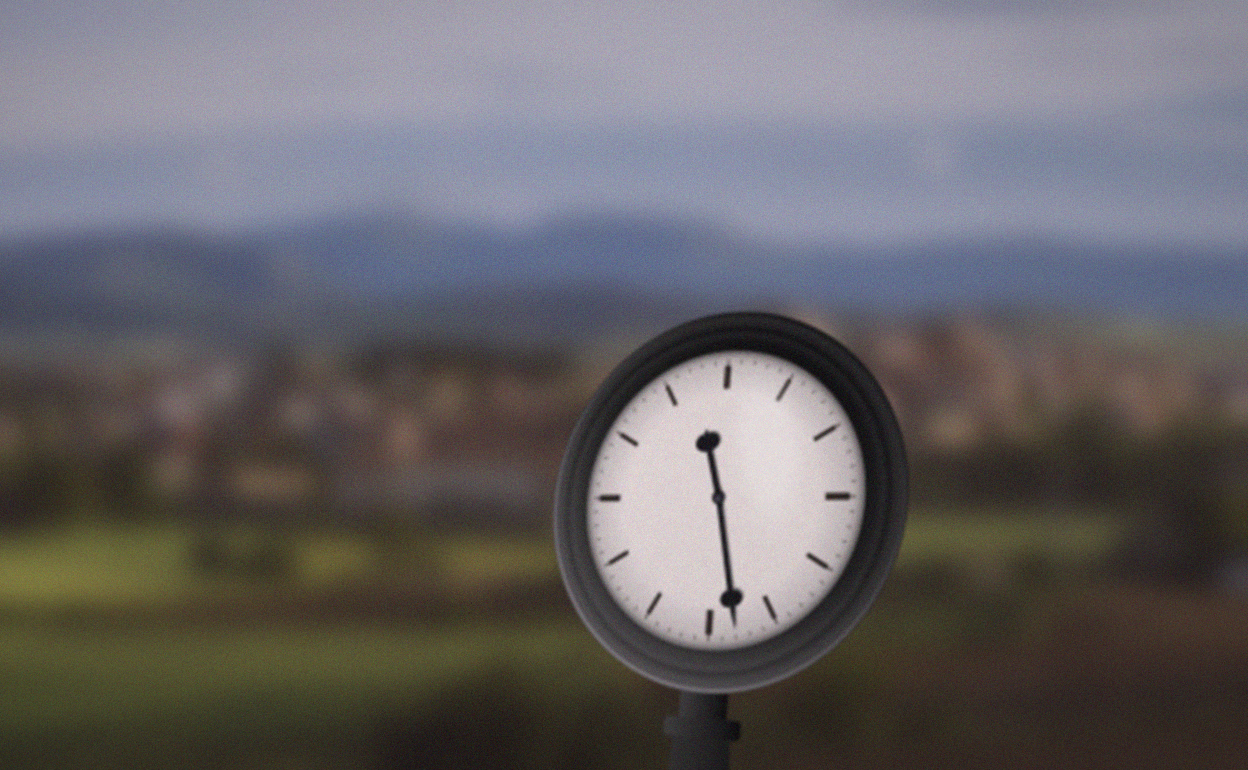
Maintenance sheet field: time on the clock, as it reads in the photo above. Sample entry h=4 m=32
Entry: h=11 m=28
